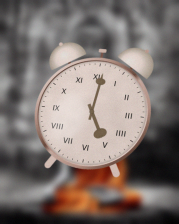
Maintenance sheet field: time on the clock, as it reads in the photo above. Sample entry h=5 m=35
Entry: h=5 m=1
